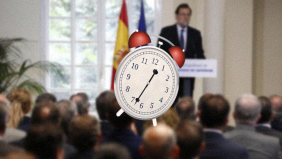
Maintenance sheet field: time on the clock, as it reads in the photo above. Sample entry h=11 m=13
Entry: h=12 m=33
